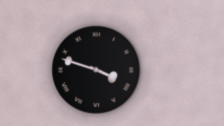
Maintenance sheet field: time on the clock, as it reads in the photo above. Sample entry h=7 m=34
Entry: h=3 m=48
